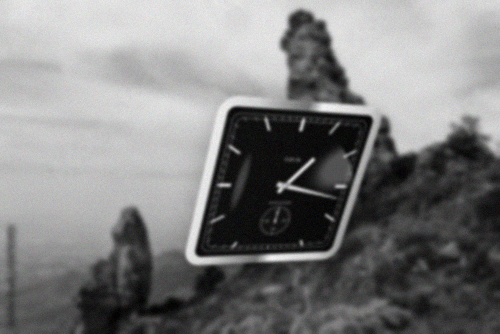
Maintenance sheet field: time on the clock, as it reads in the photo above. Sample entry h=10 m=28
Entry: h=1 m=17
